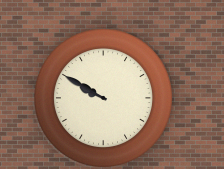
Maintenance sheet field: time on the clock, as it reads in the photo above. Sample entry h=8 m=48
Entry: h=9 m=50
